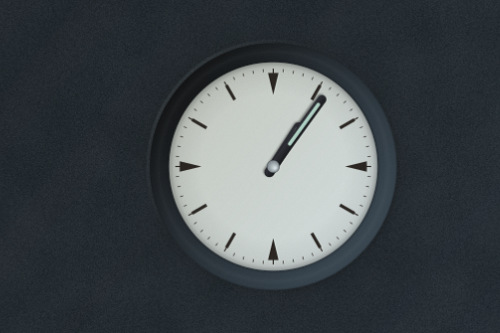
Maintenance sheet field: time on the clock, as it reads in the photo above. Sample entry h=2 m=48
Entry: h=1 m=6
